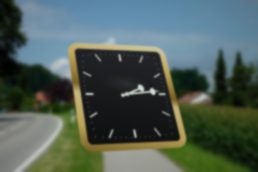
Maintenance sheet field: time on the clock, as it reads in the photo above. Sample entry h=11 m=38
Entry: h=2 m=14
